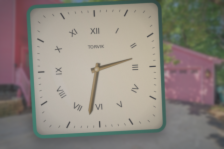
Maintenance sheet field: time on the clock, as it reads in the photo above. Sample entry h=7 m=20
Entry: h=2 m=32
